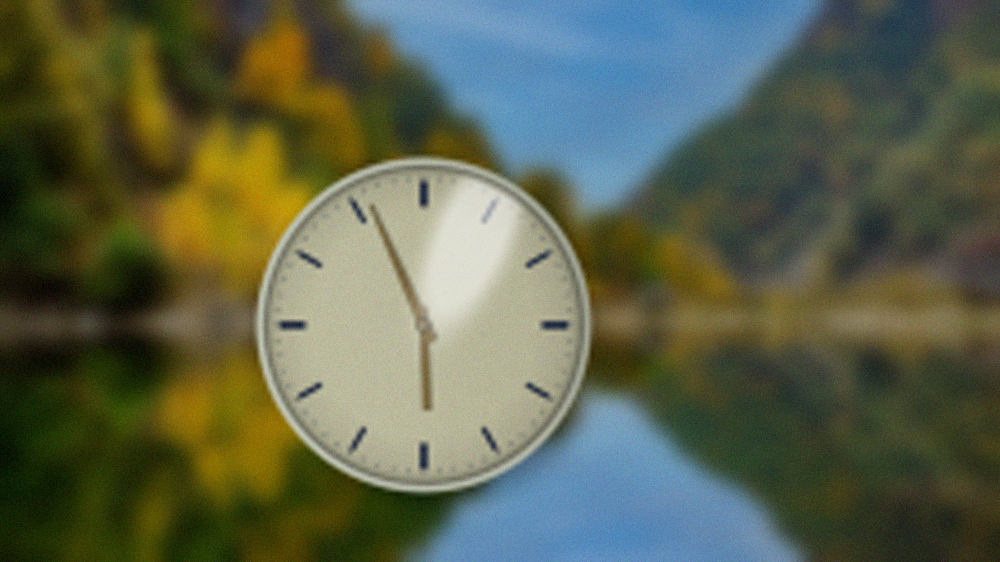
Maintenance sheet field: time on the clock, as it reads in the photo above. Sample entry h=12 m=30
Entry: h=5 m=56
